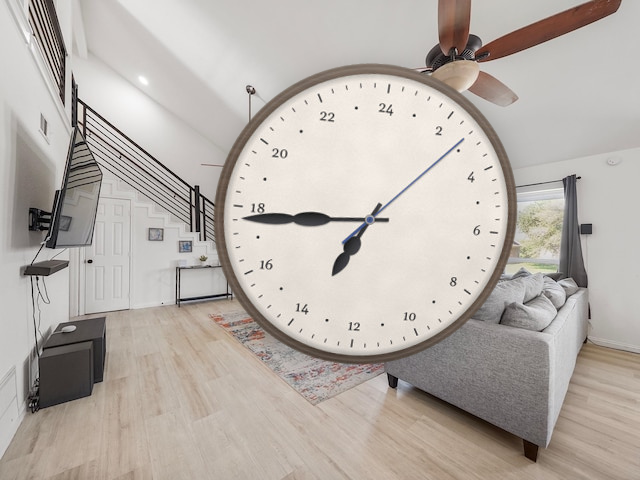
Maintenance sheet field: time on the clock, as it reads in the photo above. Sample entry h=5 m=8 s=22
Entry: h=13 m=44 s=7
